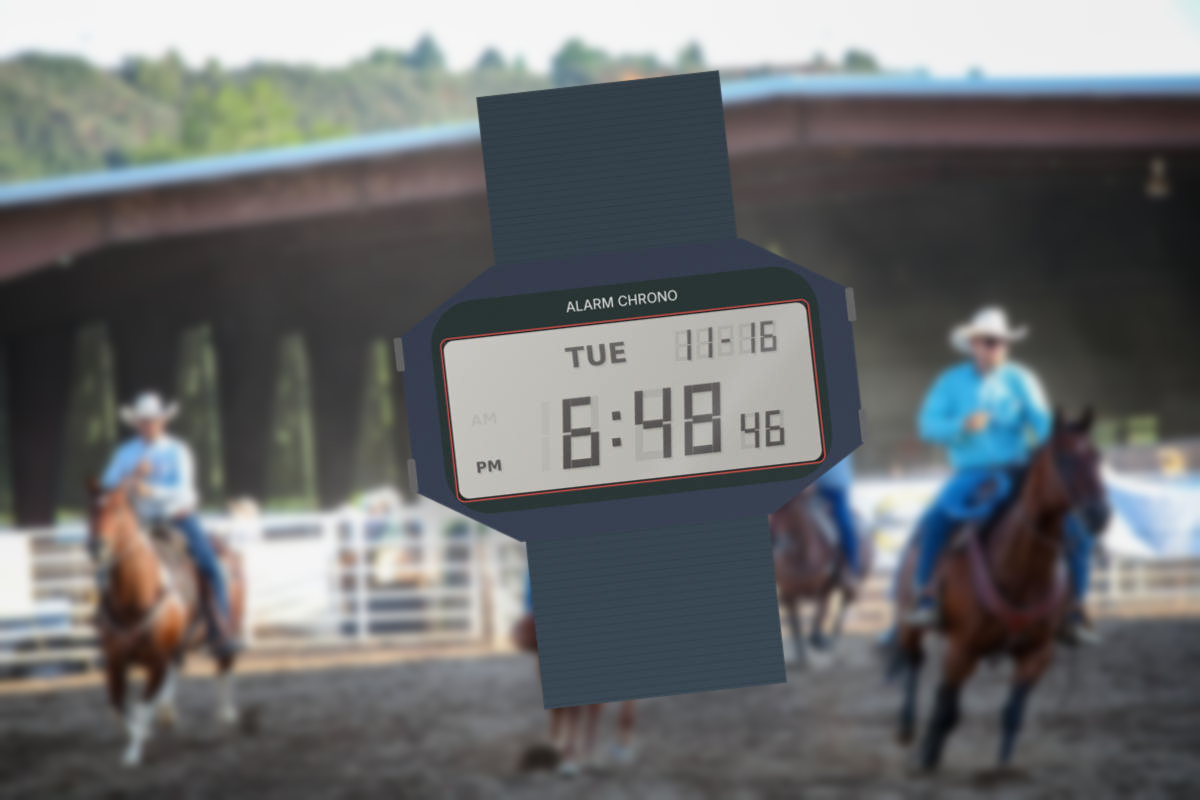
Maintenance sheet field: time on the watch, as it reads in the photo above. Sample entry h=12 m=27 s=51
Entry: h=6 m=48 s=46
